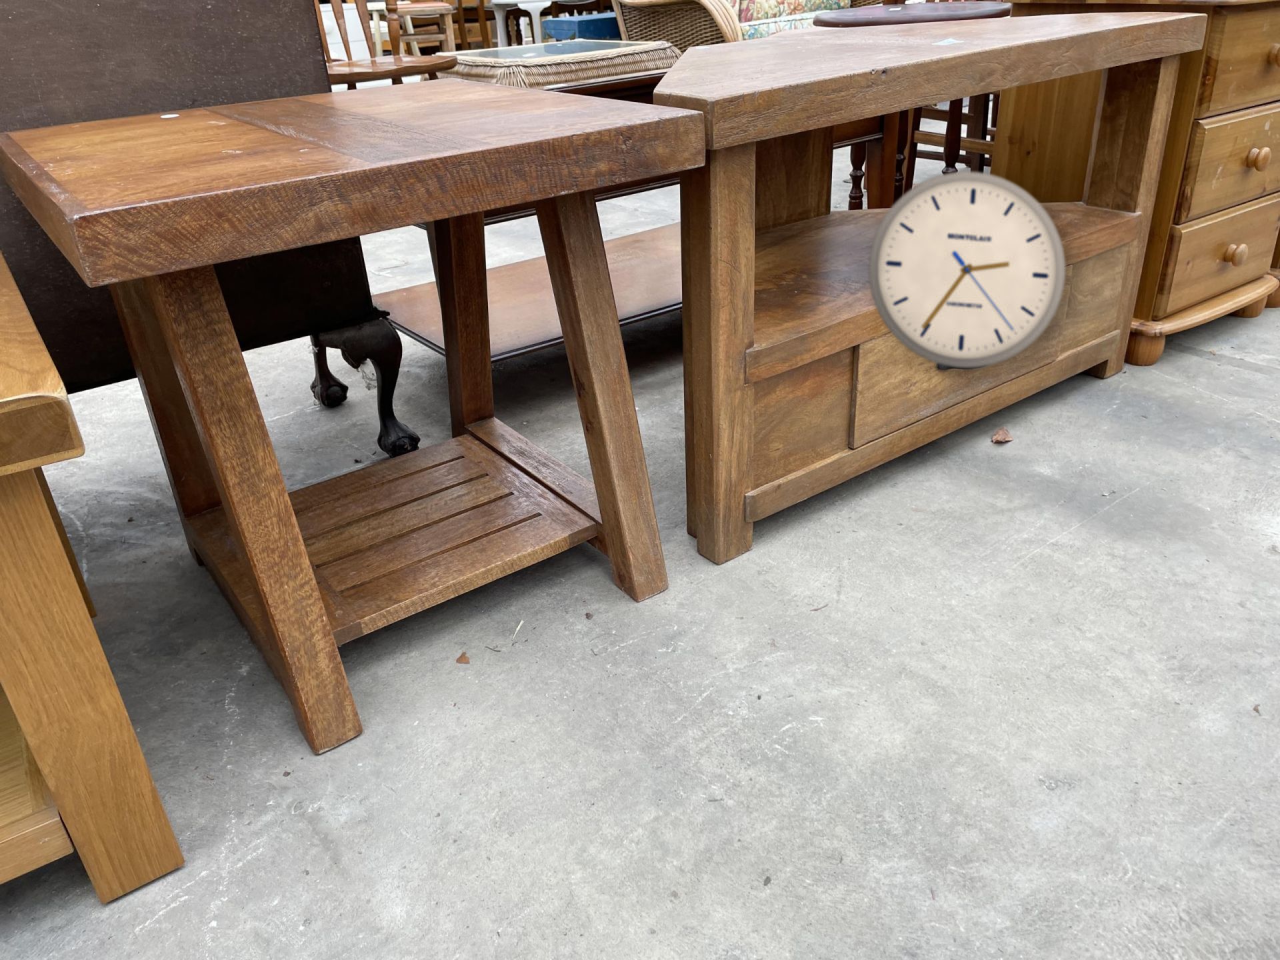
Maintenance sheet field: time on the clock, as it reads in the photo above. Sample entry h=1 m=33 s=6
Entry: h=2 m=35 s=23
